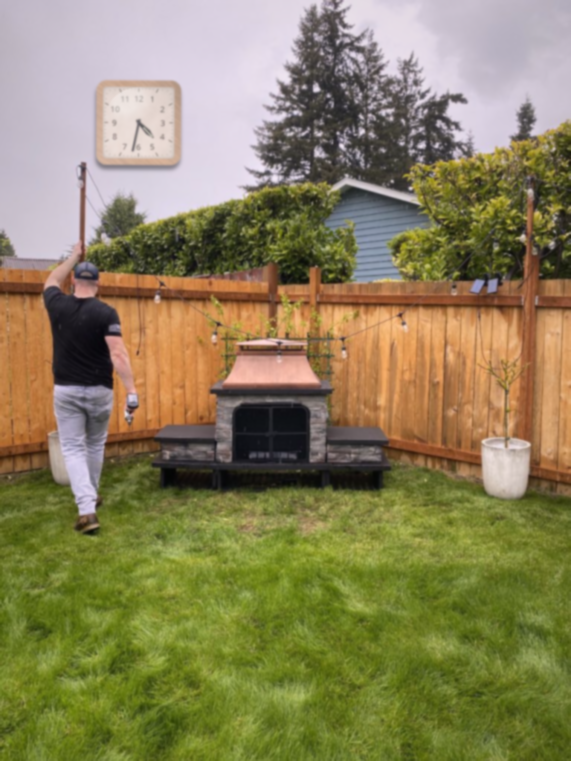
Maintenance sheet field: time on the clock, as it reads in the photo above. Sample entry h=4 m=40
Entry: h=4 m=32
